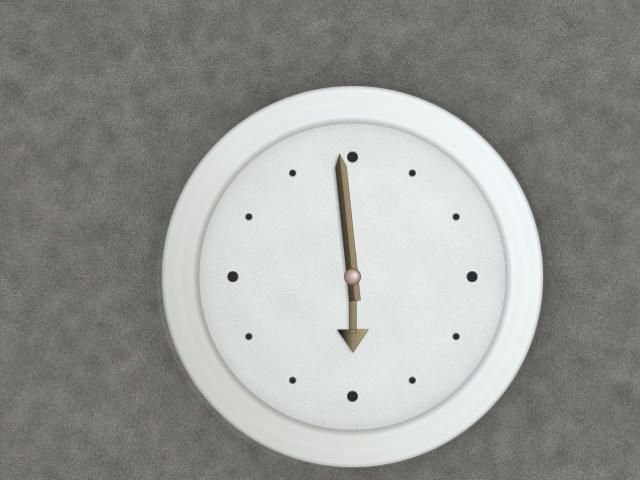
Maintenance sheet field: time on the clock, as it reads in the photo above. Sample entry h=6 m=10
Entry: h=5 m=59
